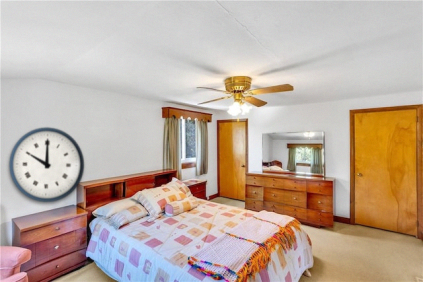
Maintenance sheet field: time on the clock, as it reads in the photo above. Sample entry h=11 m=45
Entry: h=10 m=0
